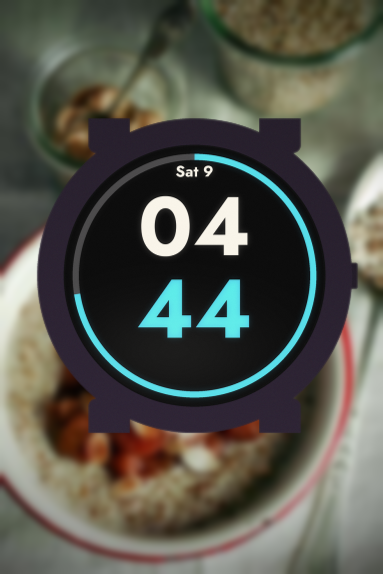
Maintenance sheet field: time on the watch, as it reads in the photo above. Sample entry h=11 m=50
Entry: h=4 m=44
